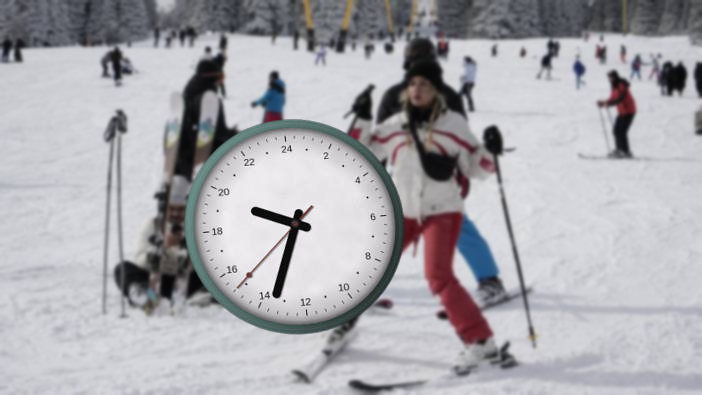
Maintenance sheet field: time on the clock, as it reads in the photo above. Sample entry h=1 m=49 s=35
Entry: h=19 m=33 s=38
